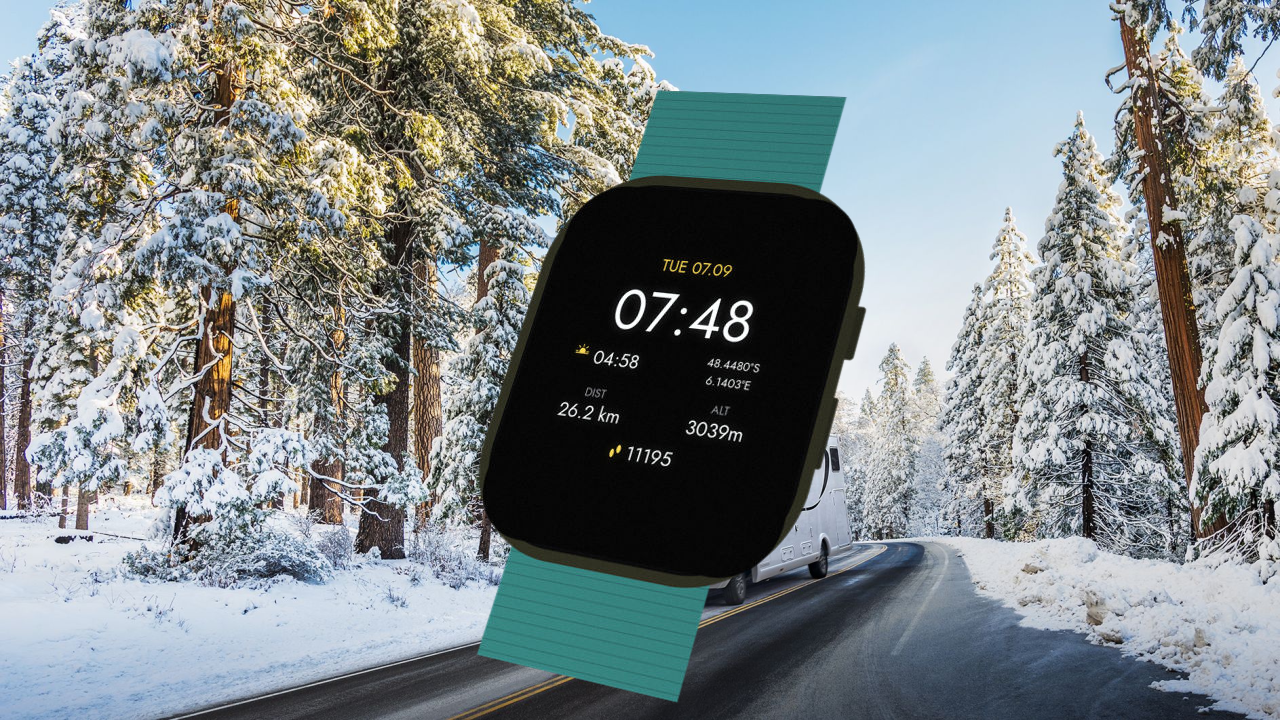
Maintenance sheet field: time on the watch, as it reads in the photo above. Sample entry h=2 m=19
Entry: h=7 m=48
